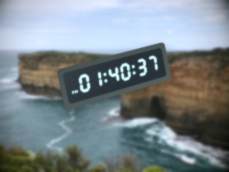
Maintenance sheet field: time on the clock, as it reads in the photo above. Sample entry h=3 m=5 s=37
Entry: h=1 m=40 s=37
